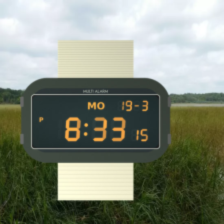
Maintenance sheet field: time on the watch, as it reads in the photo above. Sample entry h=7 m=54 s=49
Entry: h=8 m=33 s=15
